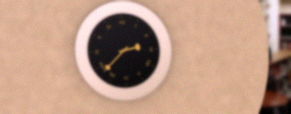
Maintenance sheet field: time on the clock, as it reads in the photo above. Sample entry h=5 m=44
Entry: h=2 m=38
